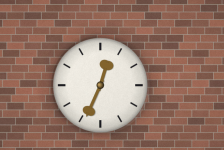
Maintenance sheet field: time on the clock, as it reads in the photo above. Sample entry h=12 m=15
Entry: h=12 m=34
